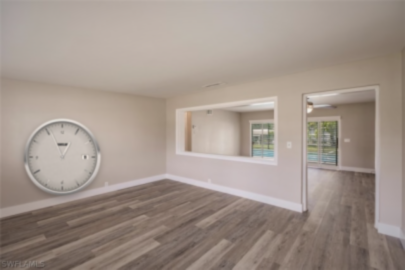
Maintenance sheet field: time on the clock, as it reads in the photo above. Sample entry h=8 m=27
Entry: h=12 m=56
